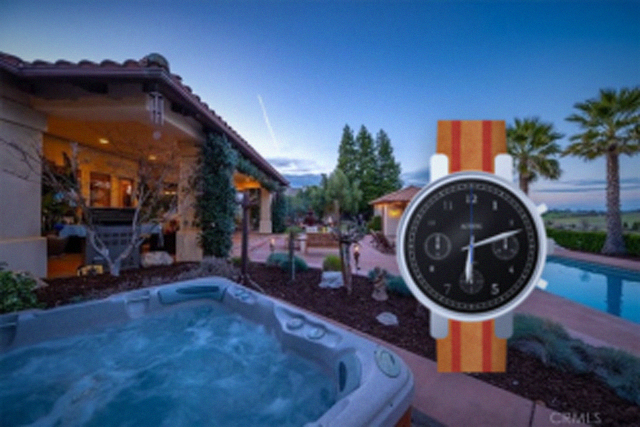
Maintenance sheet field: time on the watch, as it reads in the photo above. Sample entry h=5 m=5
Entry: h=6 m=12
